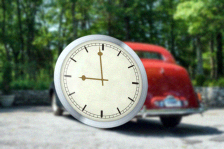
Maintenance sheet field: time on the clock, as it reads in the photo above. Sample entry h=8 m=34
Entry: h=8 m=59
